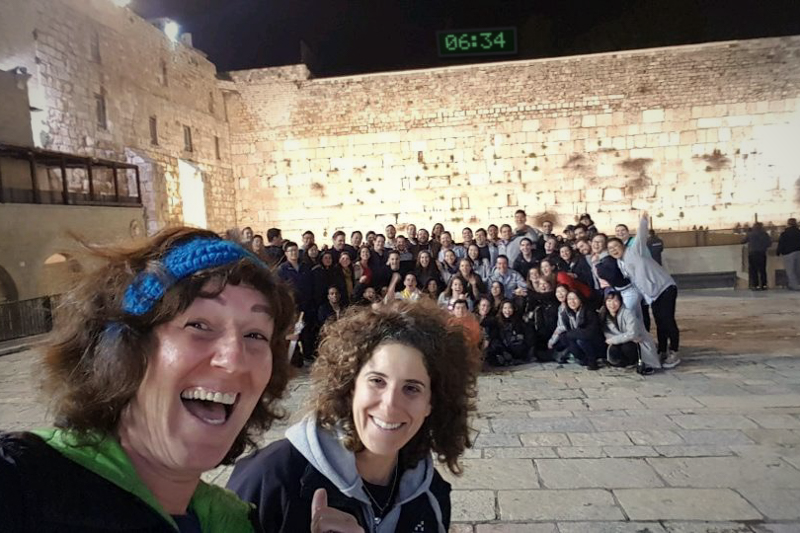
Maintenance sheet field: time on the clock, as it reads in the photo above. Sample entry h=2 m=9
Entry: h=6 m=34
